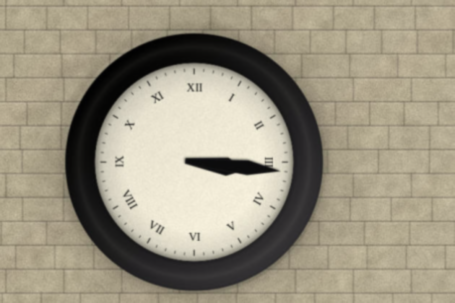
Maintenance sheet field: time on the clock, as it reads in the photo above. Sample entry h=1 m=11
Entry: h=3 m=16
